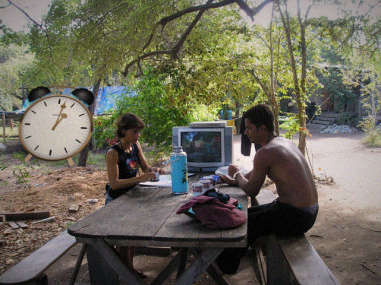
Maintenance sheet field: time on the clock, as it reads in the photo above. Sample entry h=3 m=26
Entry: h=1 m=2
